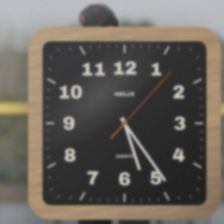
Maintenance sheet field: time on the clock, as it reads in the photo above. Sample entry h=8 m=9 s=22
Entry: h=5 m=24 s=7
